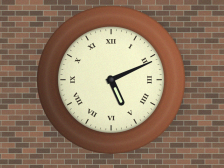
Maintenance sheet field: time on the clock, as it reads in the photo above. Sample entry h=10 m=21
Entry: h=5 m=11
